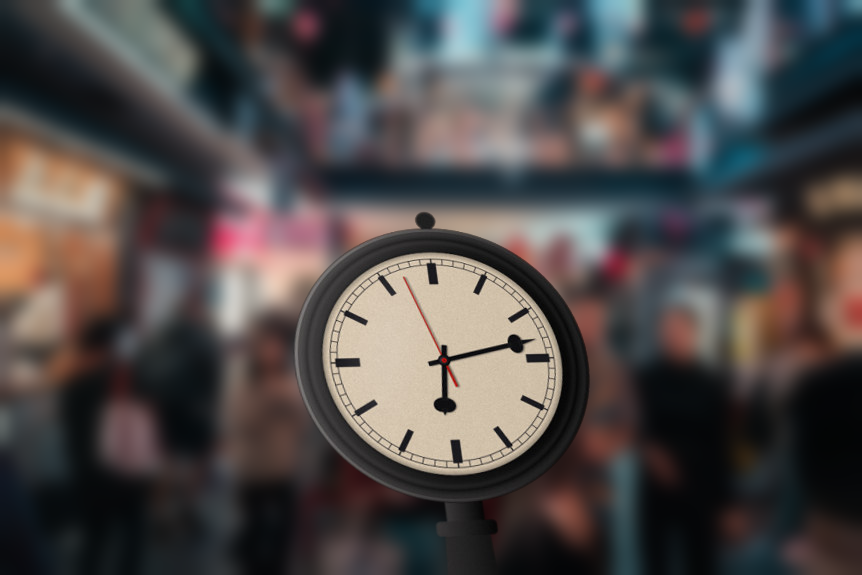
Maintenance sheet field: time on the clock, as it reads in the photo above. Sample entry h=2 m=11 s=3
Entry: h=6 m=12 s=57
